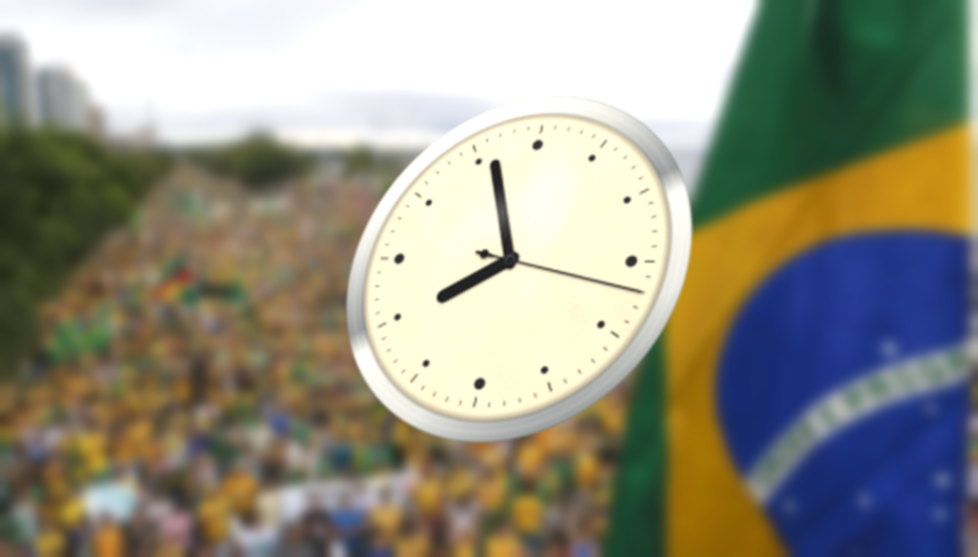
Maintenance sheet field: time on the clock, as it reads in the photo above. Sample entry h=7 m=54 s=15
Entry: h=7 m=56 s=17
